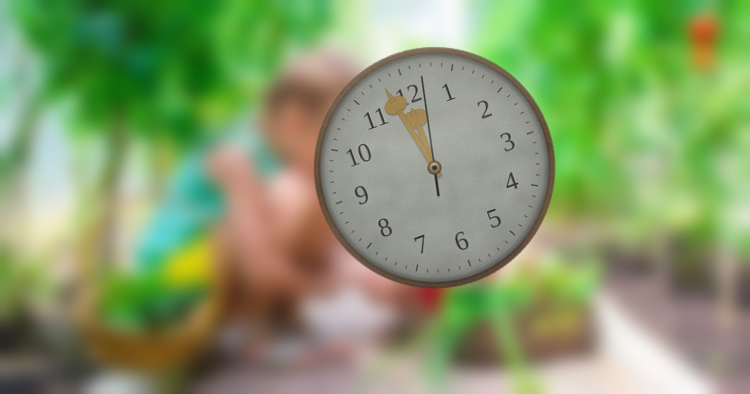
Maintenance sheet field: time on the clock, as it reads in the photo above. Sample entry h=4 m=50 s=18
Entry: h=11 m=58 s=2
